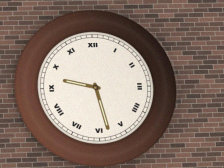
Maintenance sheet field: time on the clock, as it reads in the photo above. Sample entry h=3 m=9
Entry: h=9 m=28
